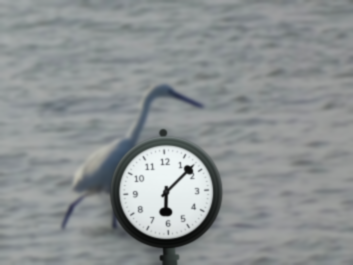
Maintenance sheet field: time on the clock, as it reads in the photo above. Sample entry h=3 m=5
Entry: h=6 m=8
